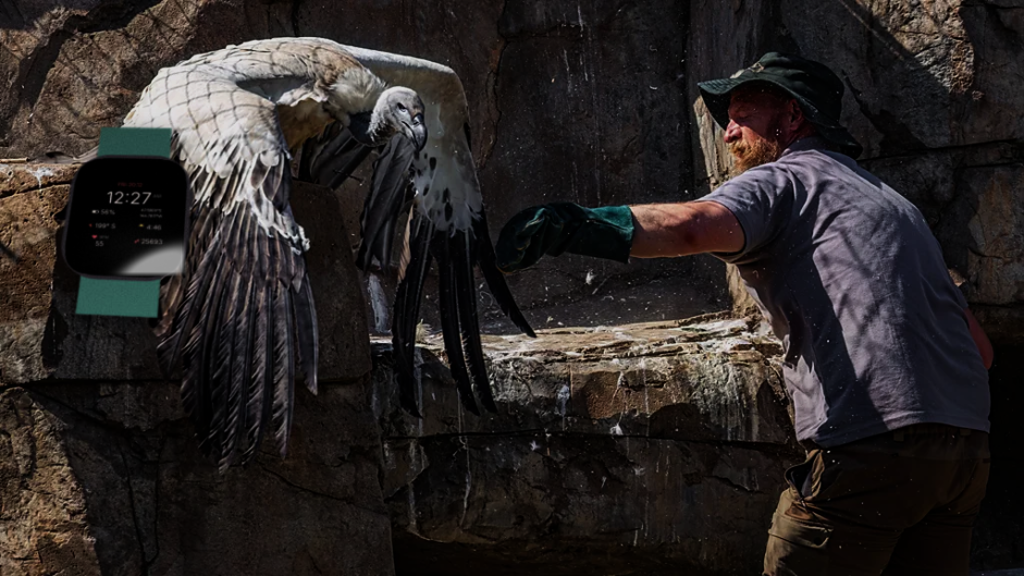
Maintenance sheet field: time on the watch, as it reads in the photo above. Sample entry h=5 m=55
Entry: h=12 m=27
